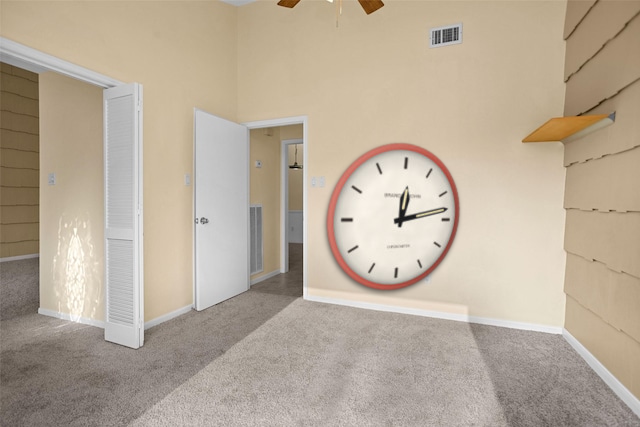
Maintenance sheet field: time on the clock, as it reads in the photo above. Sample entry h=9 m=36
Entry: h=12 m=13
